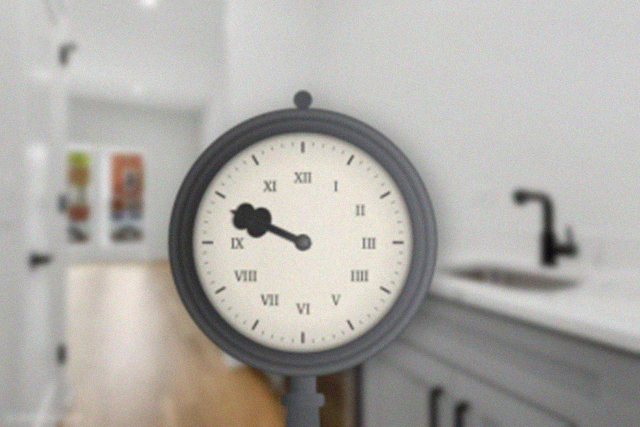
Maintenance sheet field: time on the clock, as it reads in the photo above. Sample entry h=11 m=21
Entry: h=9 m=49
